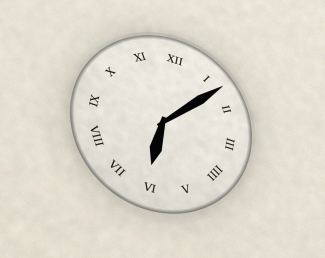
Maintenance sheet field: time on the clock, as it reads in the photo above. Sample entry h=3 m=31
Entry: h=6 m=7
